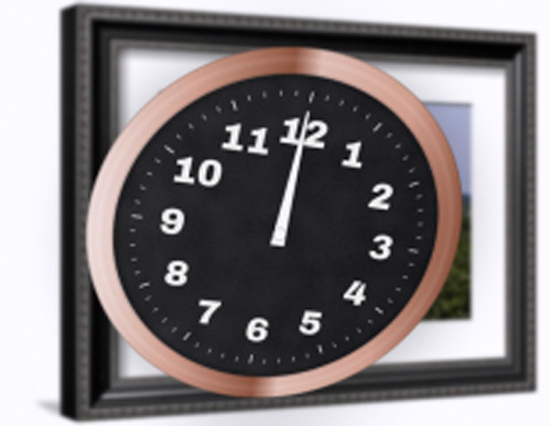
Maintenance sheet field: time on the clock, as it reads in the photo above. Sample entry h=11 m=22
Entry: h=12 m=0
